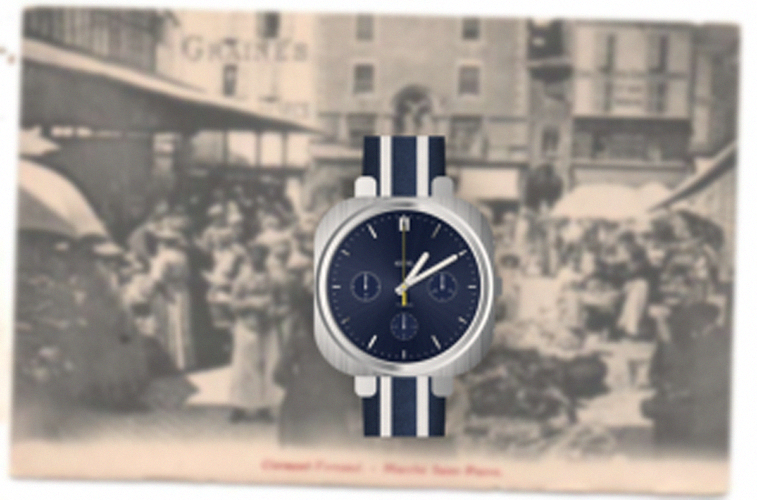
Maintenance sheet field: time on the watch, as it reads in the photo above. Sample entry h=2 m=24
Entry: h=1 m=10
